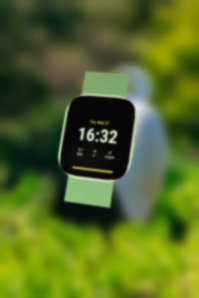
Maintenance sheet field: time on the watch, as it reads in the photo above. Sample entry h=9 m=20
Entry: h=16 m=32
